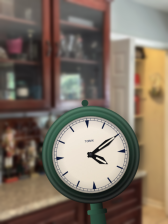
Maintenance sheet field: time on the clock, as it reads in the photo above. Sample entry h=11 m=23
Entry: h=4 m=10
